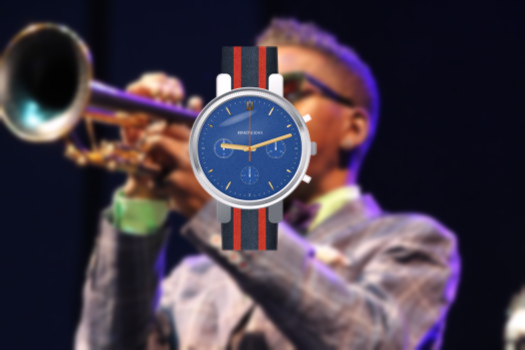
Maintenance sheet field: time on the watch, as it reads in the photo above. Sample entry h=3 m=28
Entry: h=9 m=12
